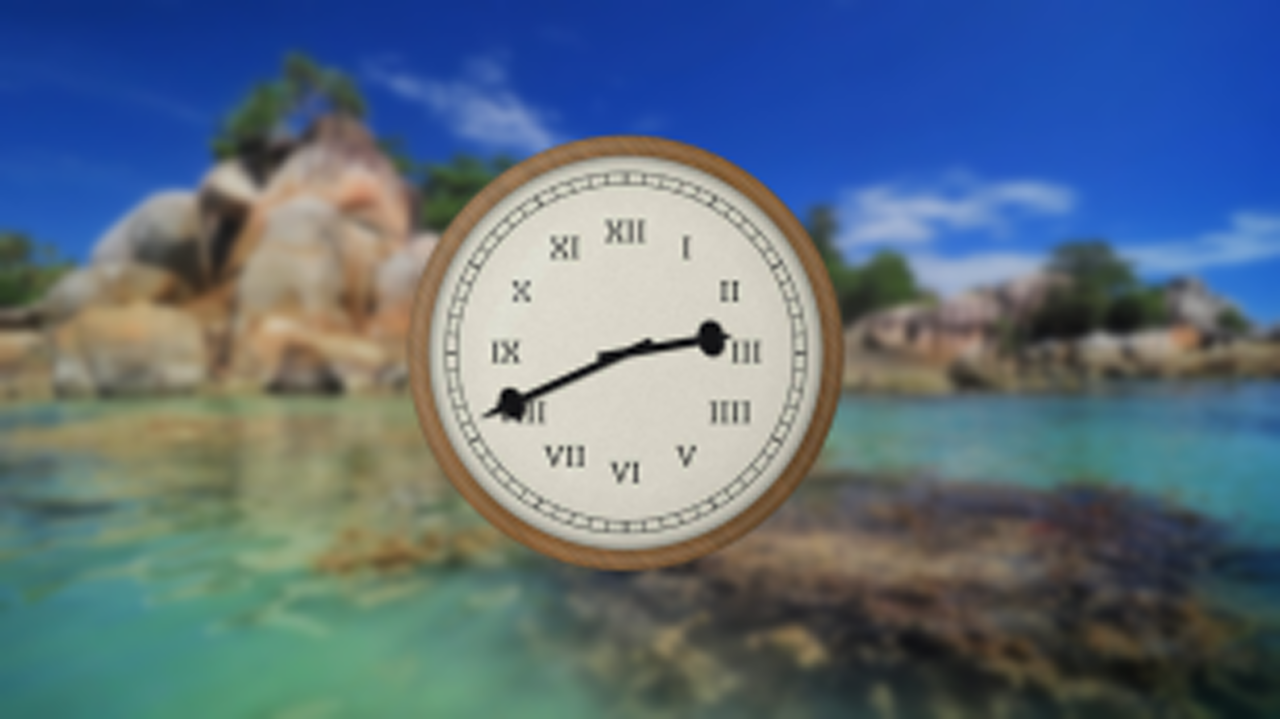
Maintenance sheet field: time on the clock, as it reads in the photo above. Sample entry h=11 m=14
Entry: h=2 m=41
